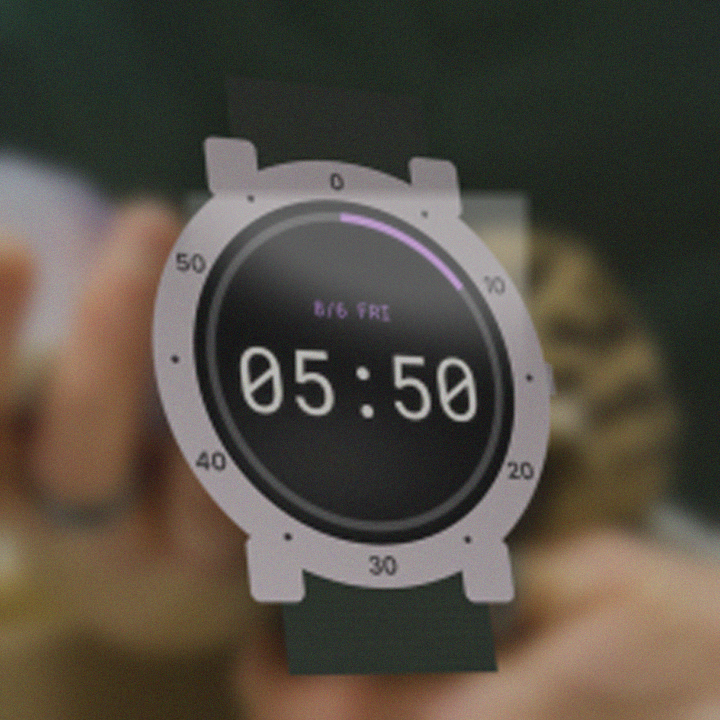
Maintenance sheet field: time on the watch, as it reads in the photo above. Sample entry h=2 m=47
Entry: h=5 m=50
